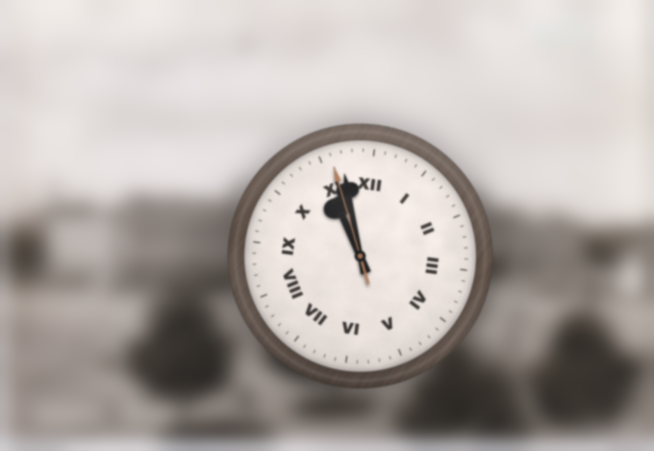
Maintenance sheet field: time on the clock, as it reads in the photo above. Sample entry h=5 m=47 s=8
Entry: h=10 m=56 s=56
